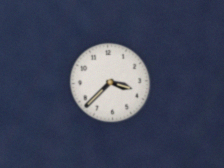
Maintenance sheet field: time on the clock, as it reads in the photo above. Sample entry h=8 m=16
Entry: h=3 m=38
